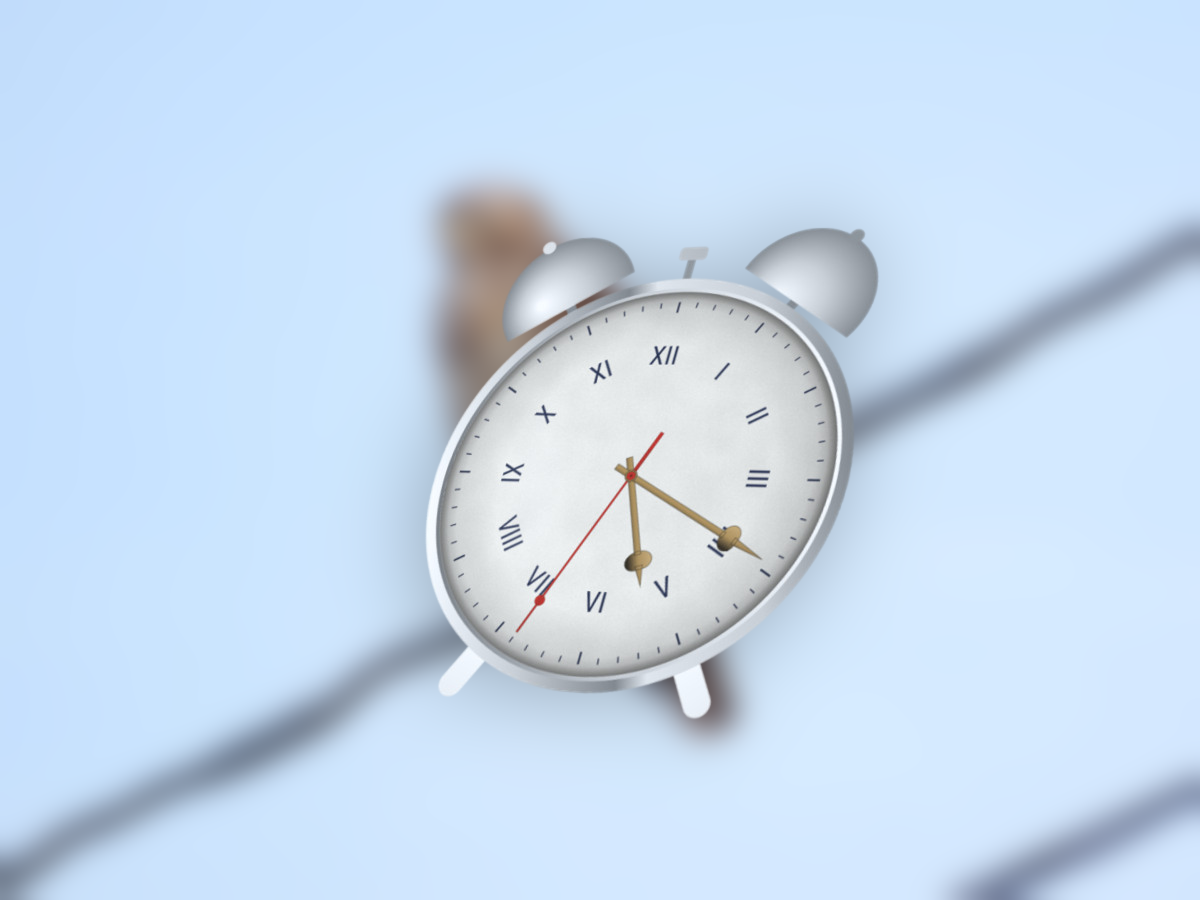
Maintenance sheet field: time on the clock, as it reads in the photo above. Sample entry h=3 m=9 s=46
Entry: h=5 m=19 s=34
